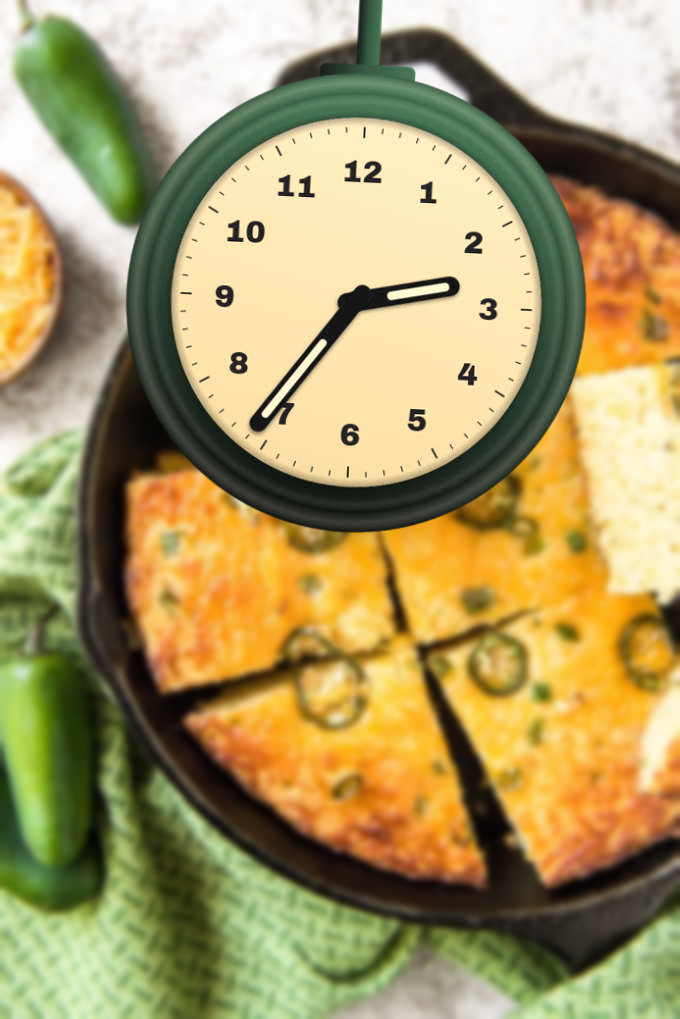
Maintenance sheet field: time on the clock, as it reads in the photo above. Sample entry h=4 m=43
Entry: h=2 m=36
